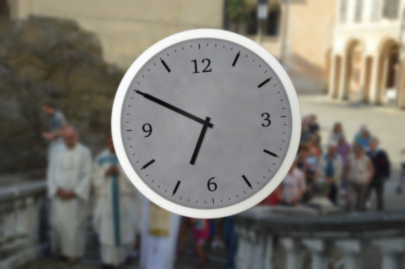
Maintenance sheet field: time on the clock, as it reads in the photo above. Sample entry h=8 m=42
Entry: h=6 m=50
